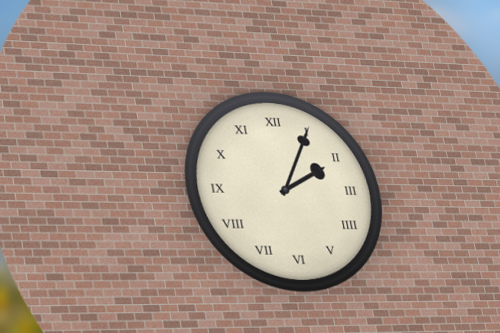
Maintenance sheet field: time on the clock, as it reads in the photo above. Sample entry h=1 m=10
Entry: h=2 m=5
